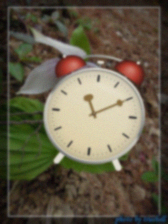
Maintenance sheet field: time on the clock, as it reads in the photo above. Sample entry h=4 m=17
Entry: h=11 m=10
